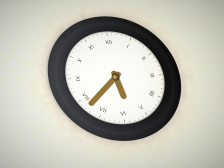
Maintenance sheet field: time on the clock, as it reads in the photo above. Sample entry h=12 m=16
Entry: h=5 m=38
